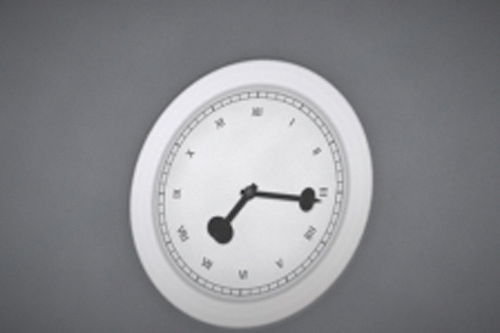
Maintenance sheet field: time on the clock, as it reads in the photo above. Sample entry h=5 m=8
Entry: h=7 m=16
